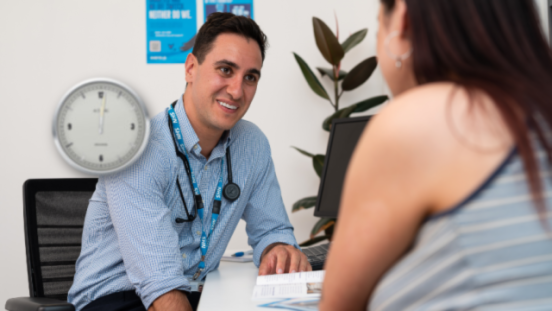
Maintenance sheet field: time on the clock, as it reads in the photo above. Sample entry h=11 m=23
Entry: h=12 m=1
